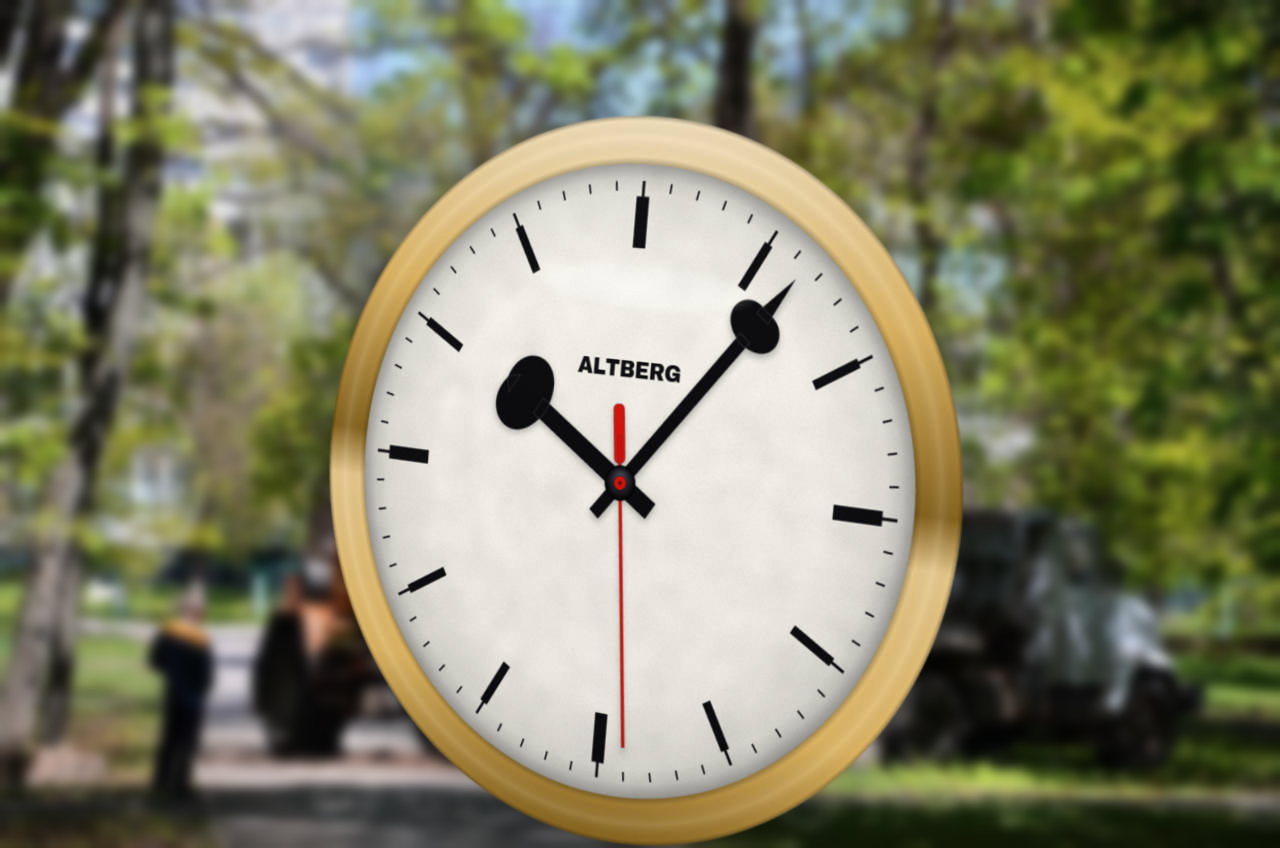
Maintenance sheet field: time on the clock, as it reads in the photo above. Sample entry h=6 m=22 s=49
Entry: h=10 m=6 s=29
